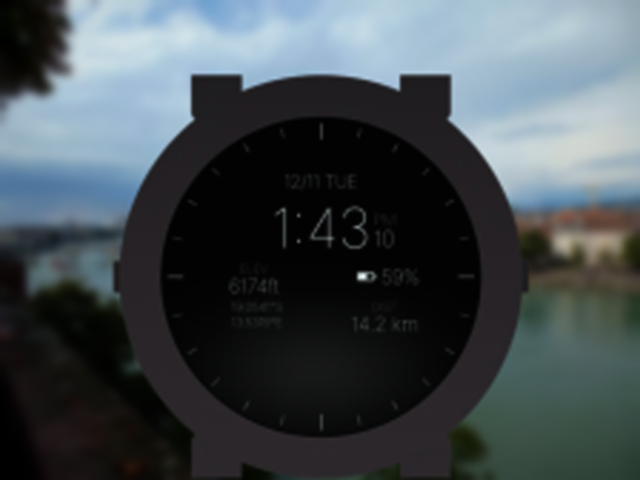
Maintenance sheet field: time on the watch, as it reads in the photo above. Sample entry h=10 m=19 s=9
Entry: h=1 m=43 s=10
